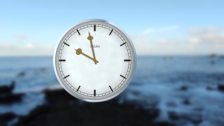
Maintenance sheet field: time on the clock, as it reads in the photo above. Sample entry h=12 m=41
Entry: h=9 m=58
